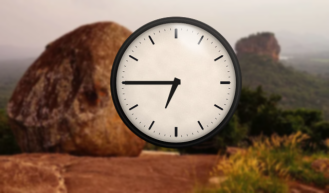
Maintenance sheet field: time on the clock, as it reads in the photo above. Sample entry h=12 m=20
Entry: h=6 m=45
